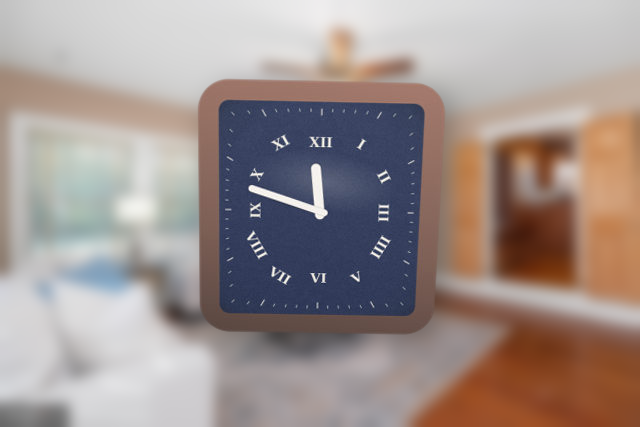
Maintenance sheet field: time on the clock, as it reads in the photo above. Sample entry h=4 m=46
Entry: h=11 m=48
